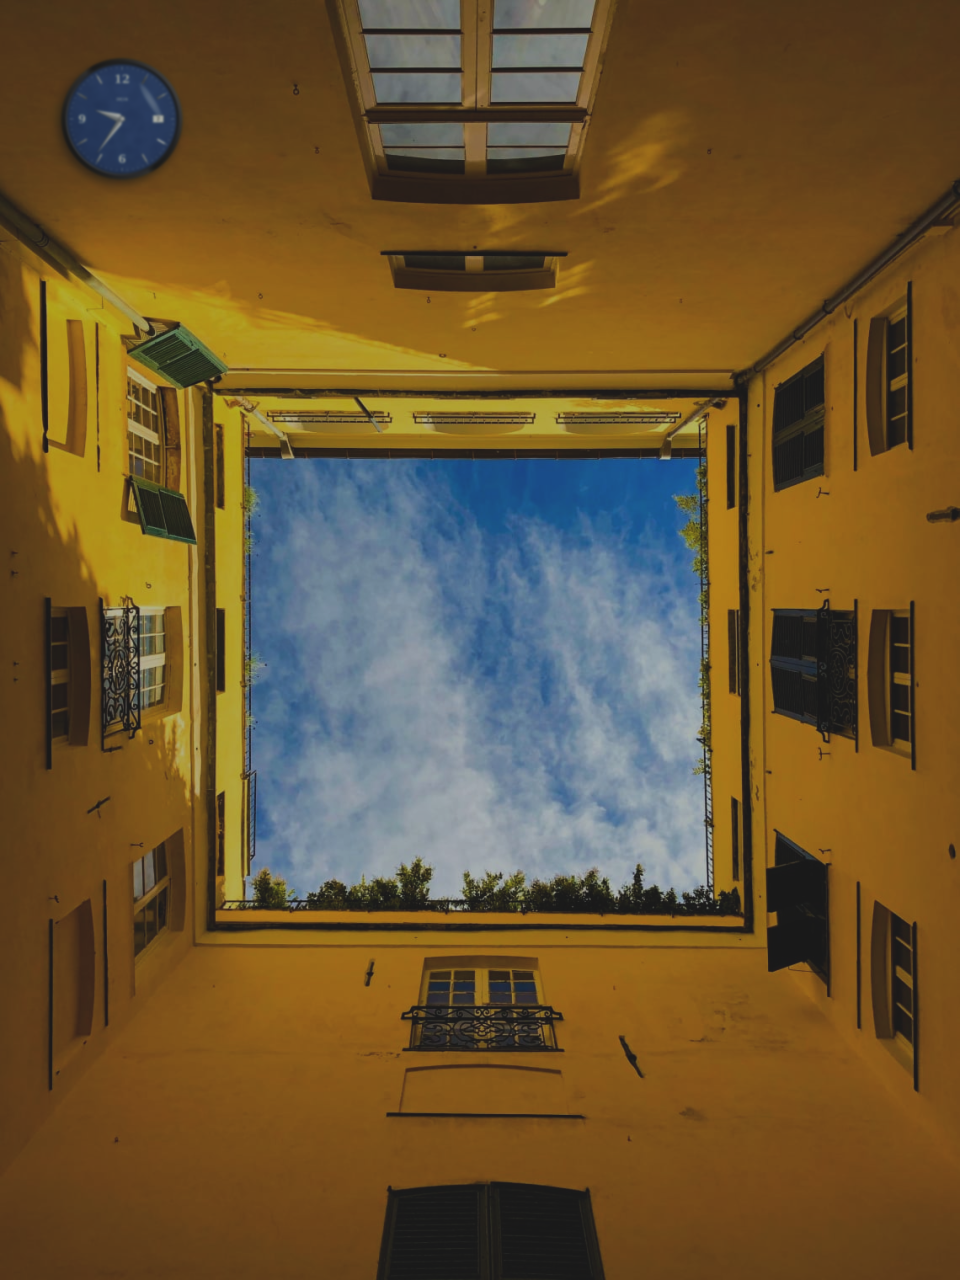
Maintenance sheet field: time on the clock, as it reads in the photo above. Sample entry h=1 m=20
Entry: h=9 m=36
